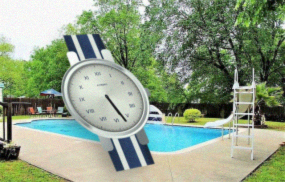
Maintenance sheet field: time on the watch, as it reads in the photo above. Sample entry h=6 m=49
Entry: h=5 m=27
